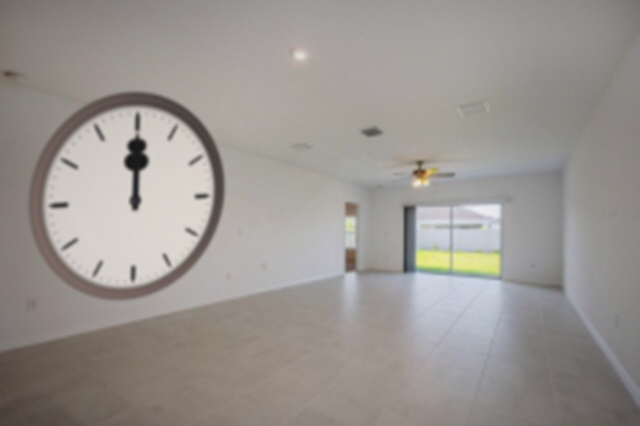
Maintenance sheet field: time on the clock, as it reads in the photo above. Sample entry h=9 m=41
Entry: h=12 m=0
